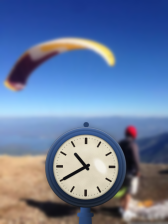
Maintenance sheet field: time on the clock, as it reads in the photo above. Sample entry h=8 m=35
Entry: h=10 m=40
